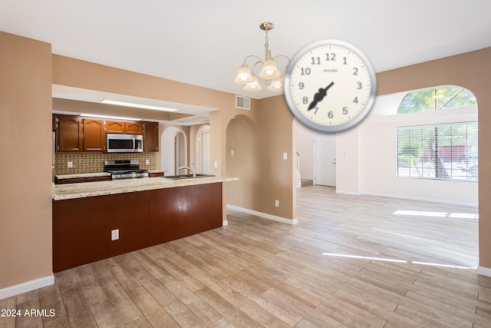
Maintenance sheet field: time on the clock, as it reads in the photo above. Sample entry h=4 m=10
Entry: h=7 m=37
